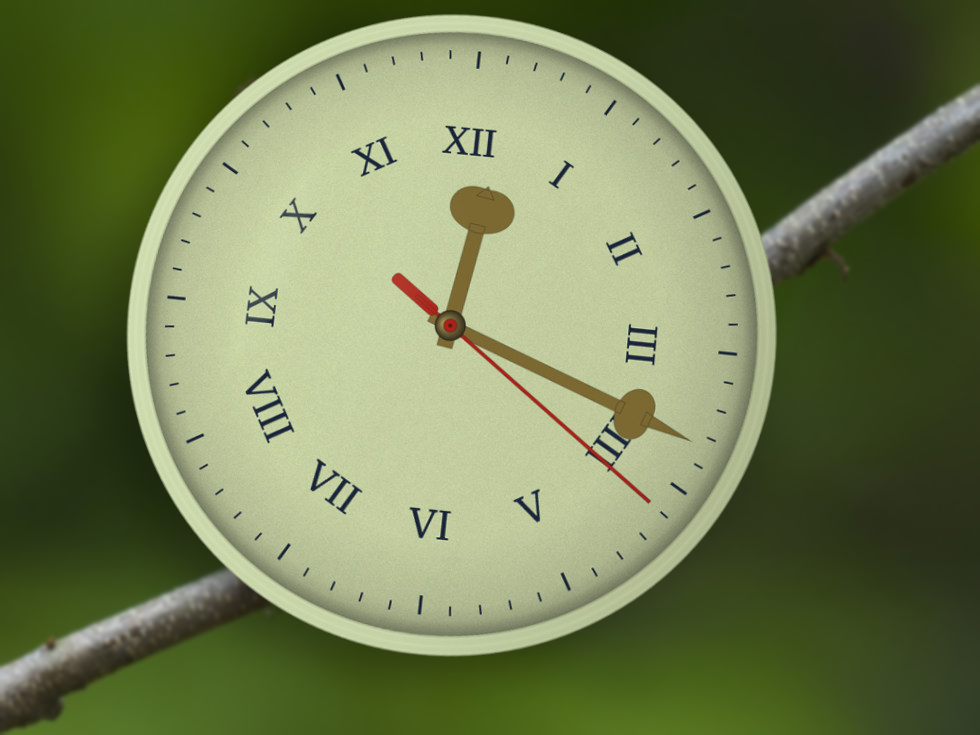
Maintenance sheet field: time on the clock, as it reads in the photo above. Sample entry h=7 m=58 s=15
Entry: h=12 m=18 s=21
